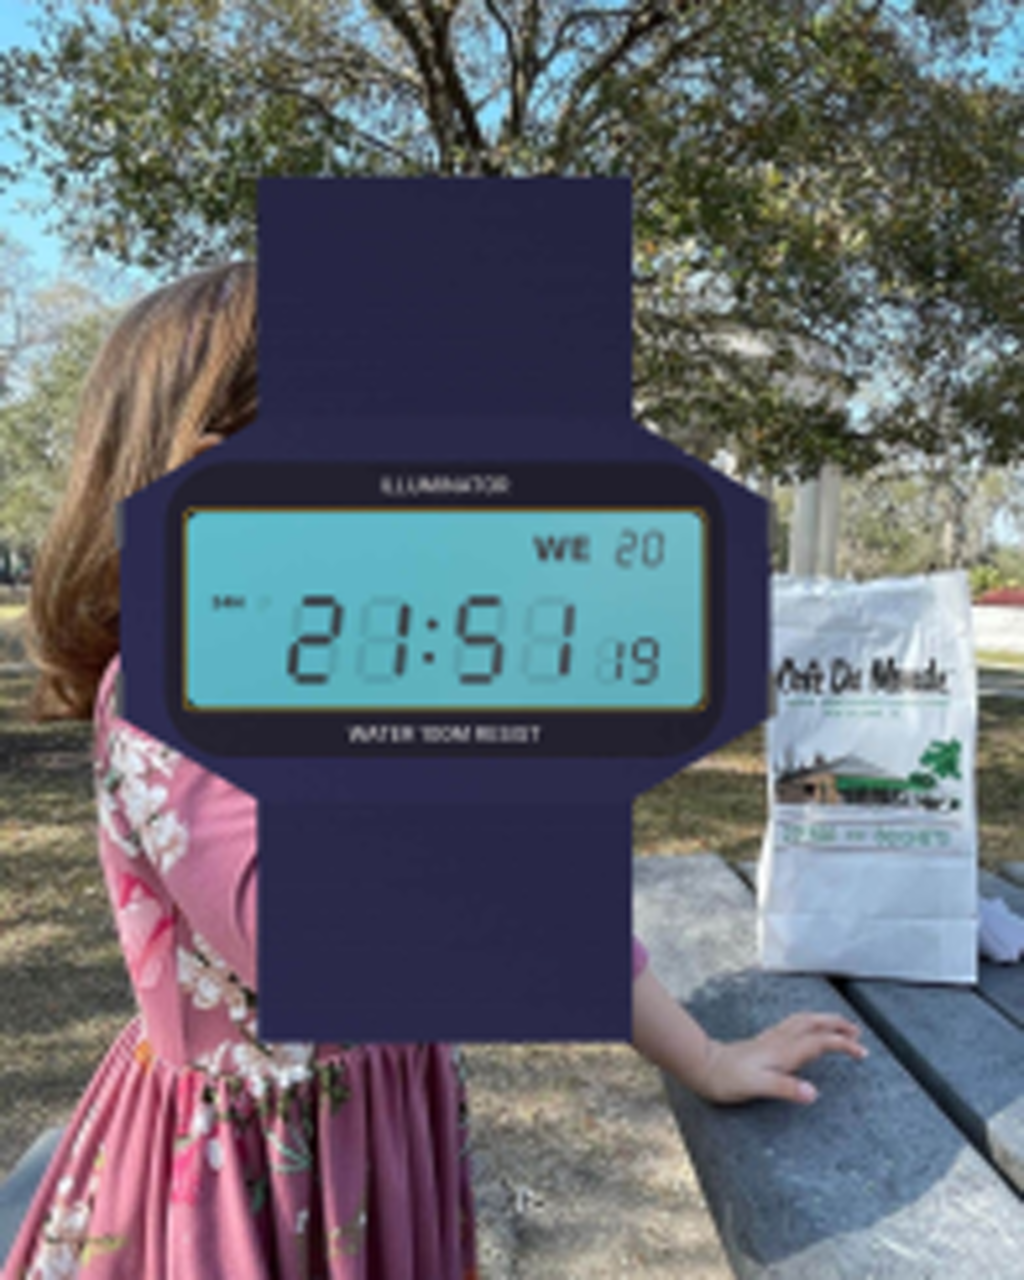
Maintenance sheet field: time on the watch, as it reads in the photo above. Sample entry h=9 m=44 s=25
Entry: h=21 m=51 s=19
